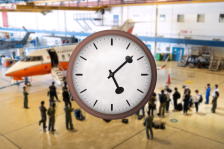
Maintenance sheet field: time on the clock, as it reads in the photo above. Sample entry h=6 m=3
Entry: h=5 m=8
